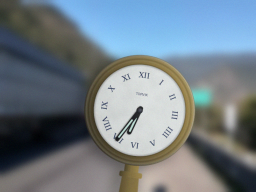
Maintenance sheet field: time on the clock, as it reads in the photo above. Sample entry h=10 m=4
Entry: h=6 m=35
